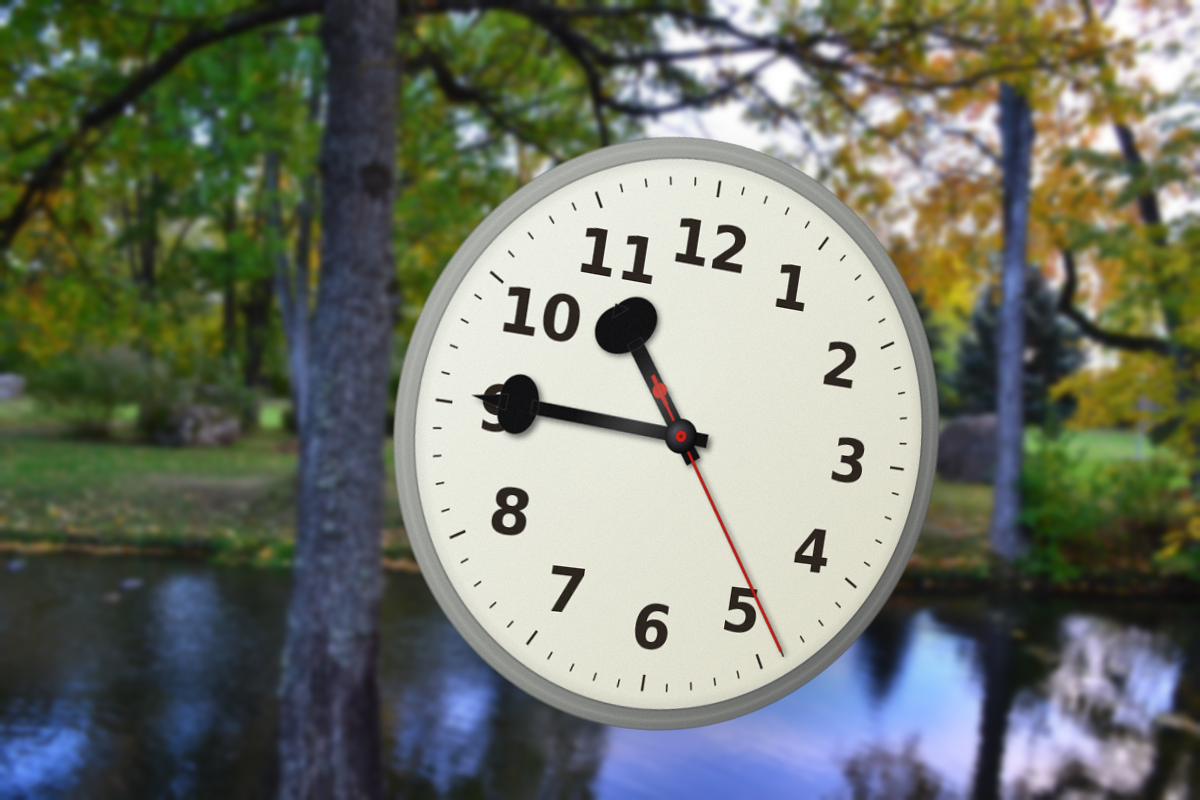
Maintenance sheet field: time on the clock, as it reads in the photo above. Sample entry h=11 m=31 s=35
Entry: h=10 m=45 s=24
